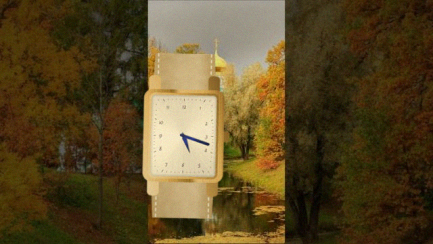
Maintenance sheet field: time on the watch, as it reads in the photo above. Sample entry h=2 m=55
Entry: h=5 m=18
